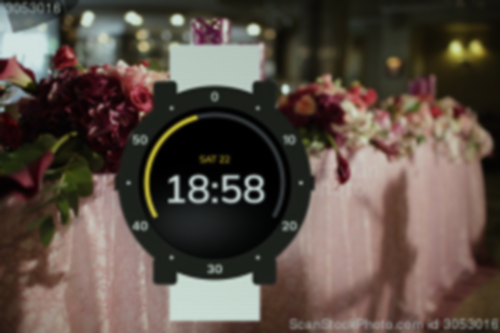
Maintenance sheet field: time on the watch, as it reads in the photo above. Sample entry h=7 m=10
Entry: h=18 m=58
